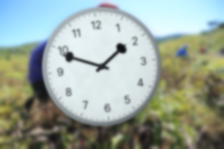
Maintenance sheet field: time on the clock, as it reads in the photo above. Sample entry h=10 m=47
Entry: h=1 m=49
